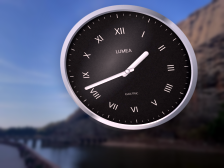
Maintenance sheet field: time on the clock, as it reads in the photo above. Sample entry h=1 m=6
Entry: h=1 m=42
